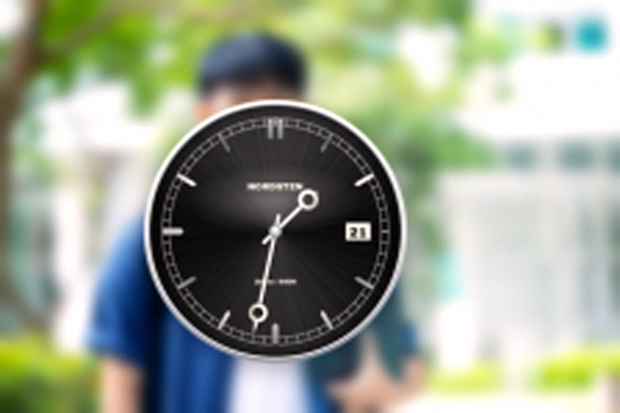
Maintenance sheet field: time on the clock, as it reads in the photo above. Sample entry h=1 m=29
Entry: h=1 m=32
